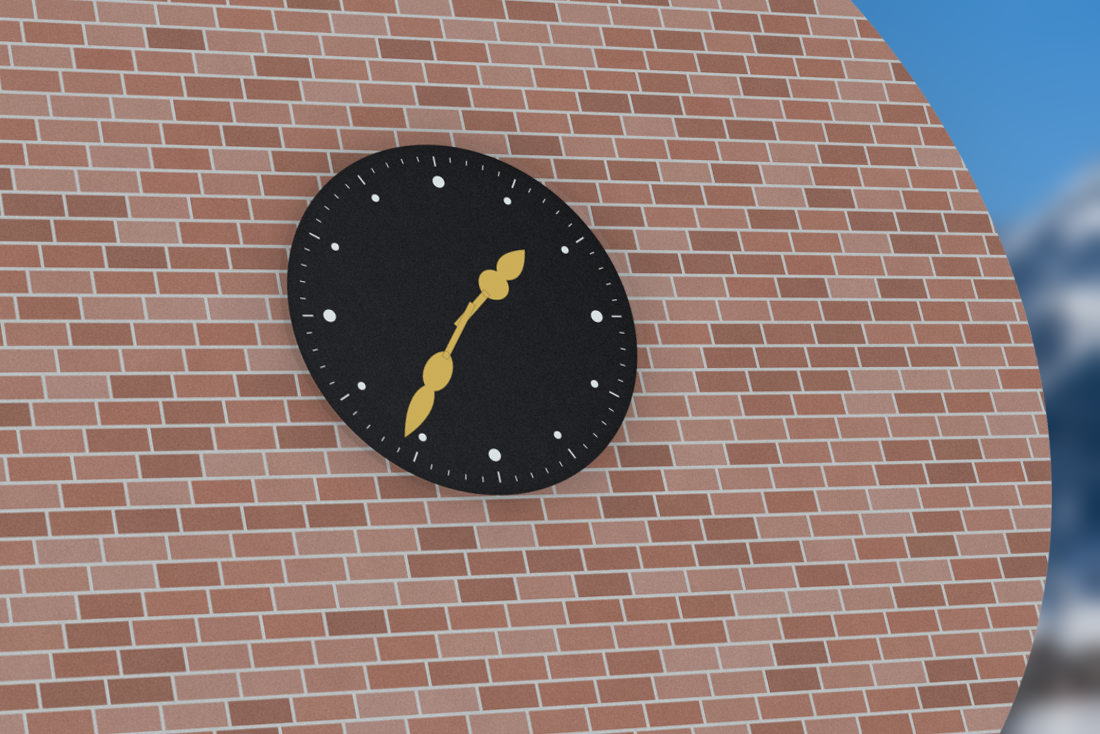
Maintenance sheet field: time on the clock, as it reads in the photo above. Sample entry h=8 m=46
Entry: h=1 m=36
